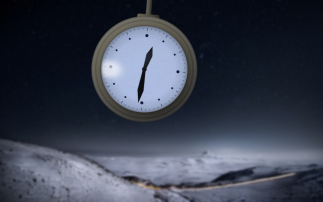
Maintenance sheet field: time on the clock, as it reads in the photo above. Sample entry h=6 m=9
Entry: h=12 m=31
